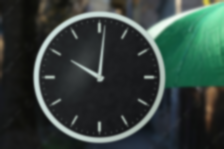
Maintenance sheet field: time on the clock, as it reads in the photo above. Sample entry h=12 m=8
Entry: h=10 m=1
